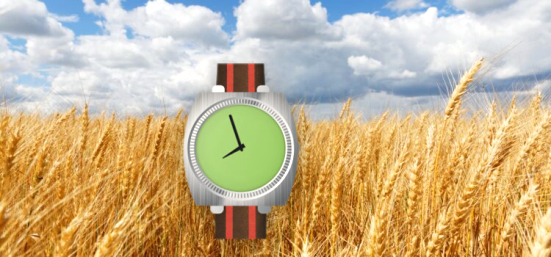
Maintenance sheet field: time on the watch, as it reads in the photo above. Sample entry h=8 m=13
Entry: h=7 m=57
